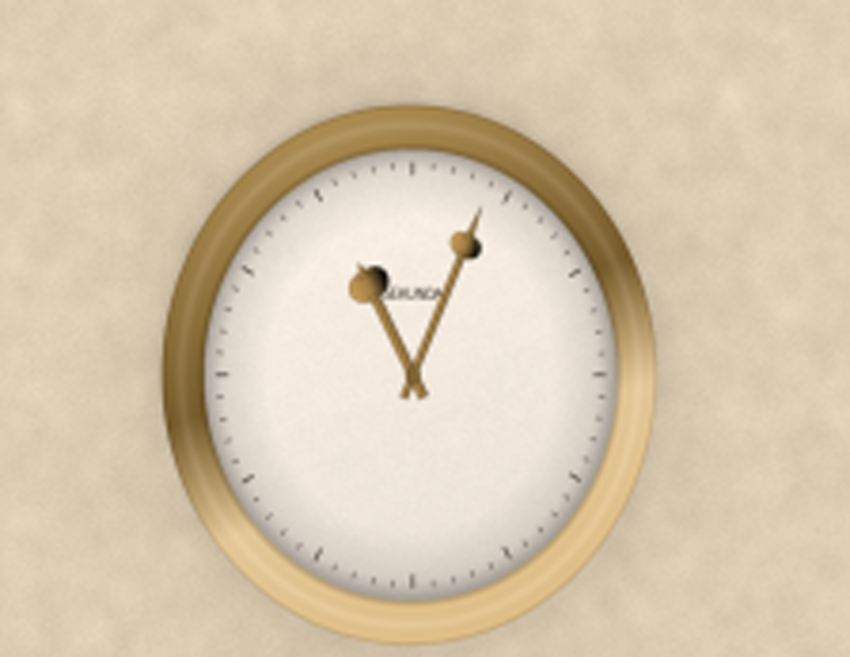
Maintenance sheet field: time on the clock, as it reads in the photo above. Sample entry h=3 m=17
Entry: h=11 m=4
